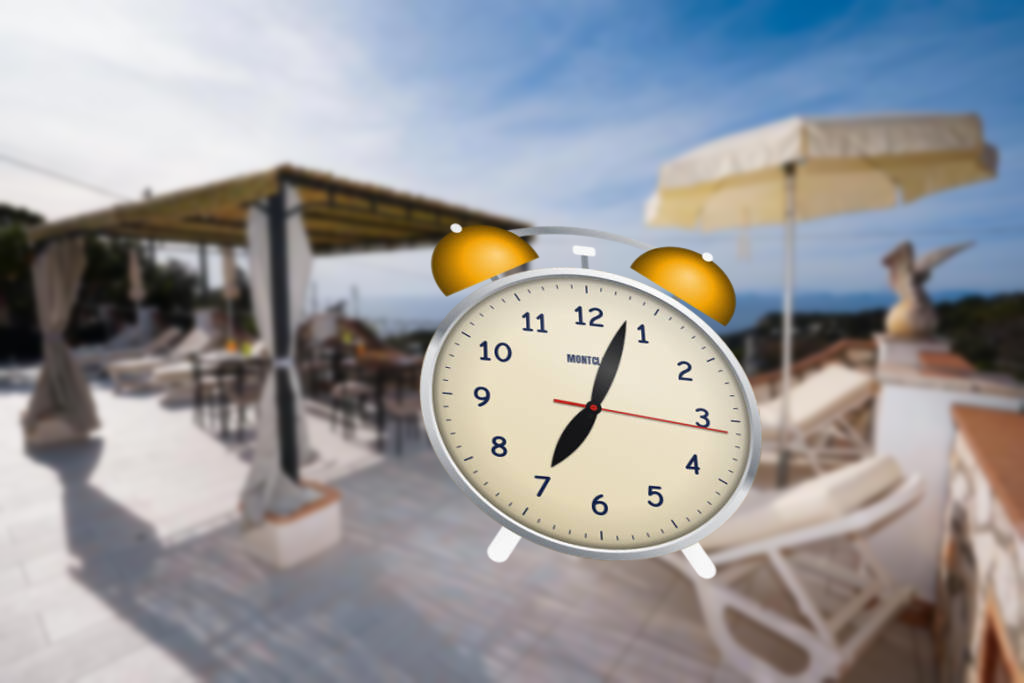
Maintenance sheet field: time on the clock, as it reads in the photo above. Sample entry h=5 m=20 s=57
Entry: h=7 m=3 s=16
